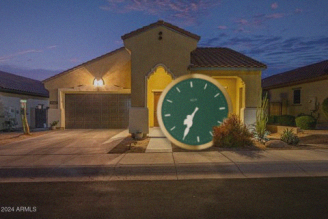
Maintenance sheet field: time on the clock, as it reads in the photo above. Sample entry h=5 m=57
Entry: h=7 m=35
